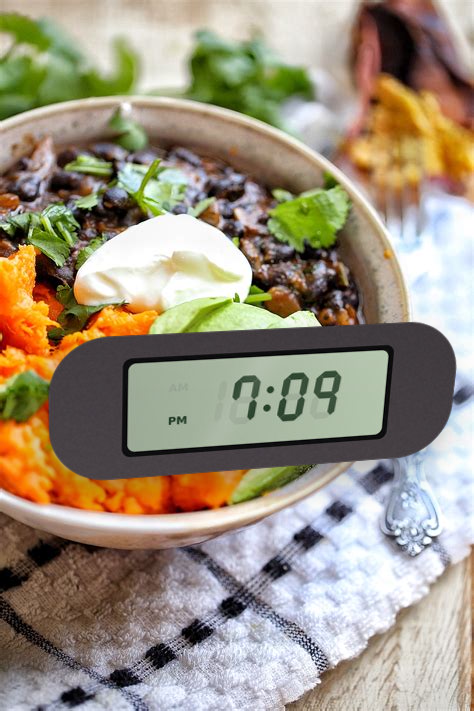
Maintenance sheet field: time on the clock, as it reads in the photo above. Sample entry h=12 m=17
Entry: h=7 m=9
